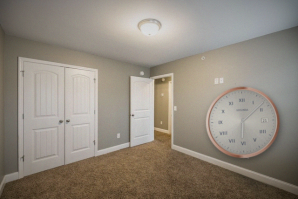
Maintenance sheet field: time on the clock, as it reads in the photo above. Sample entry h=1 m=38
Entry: h=6 m=8
